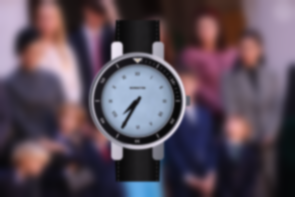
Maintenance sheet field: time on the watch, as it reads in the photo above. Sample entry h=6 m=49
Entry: h=7 m=35
